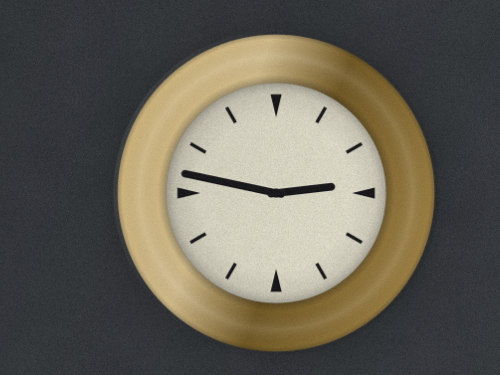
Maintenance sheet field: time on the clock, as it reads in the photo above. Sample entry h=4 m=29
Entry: h=2 m=47
